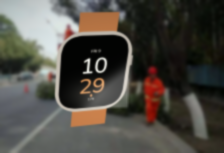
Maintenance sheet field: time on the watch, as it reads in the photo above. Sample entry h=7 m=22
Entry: h=10 m=29
